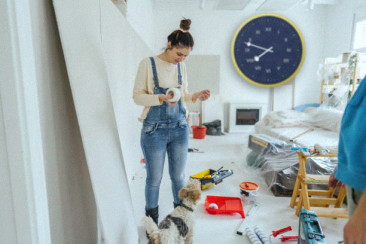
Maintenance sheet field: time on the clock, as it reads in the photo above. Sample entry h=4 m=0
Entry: h=7 m=48
